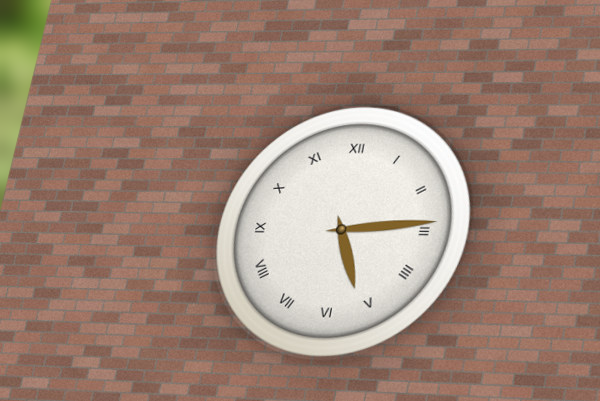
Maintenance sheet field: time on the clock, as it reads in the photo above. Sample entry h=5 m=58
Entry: h=5 m=14
